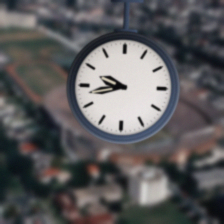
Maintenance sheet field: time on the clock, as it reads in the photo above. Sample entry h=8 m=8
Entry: h=9 m=43
